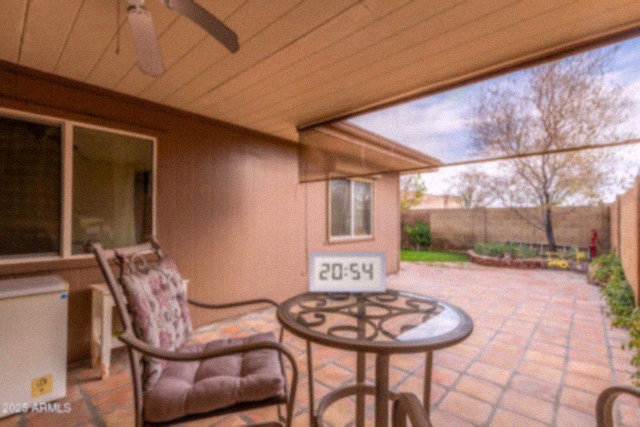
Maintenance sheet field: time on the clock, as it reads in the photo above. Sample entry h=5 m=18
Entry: h=20 m=54
